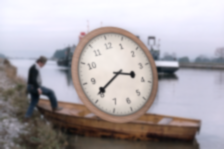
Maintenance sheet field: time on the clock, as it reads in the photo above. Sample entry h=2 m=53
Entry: h=3 m=41
